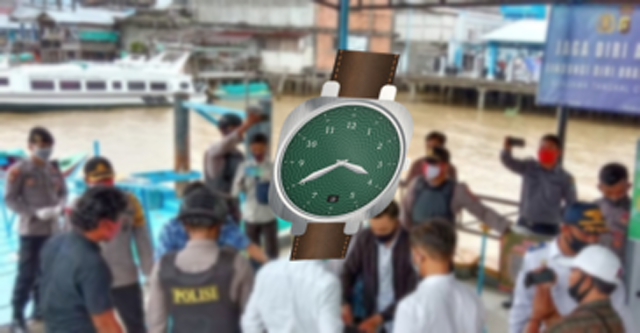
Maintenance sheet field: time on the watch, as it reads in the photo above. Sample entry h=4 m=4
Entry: h=3 m=40
